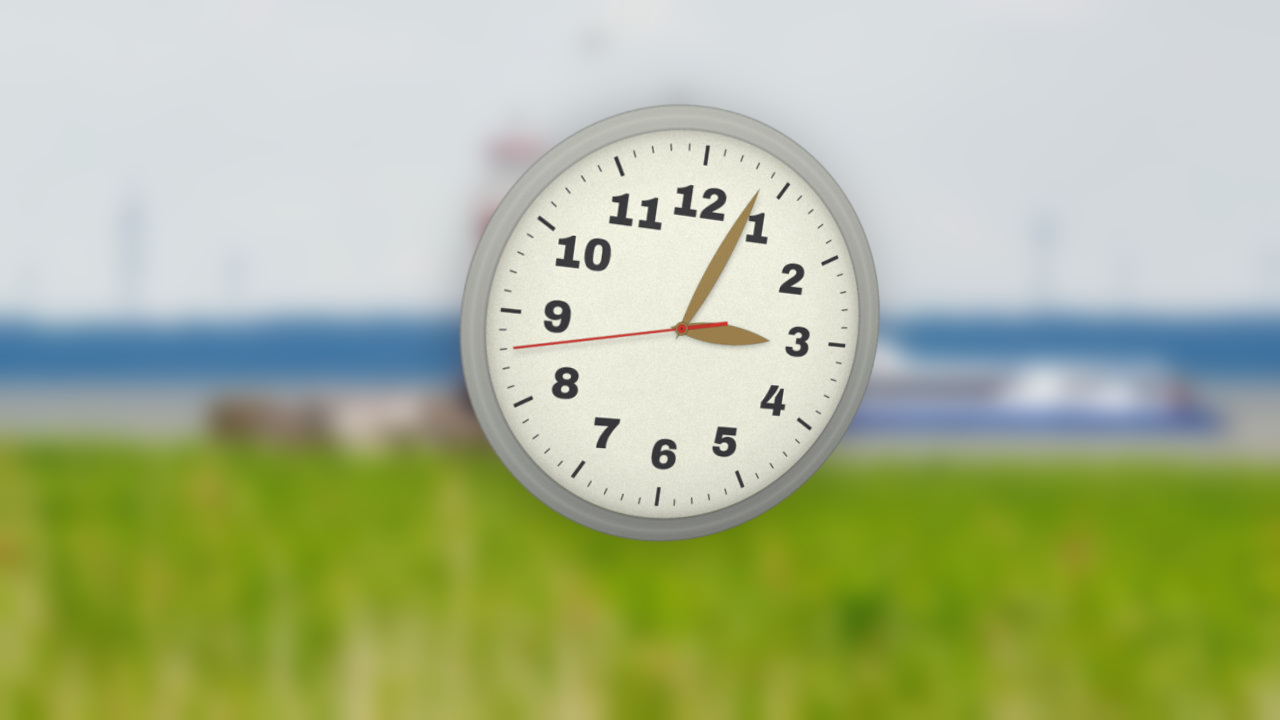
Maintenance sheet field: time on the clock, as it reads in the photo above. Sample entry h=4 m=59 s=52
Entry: h=3 m=3 s=43
